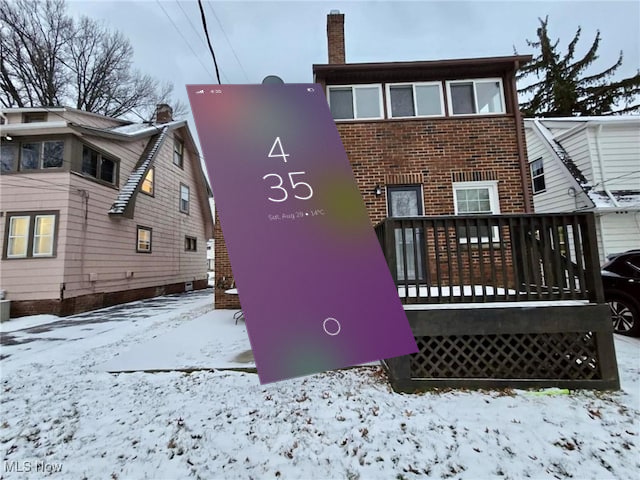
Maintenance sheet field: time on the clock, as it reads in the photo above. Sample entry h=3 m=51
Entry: h=4 m=35
